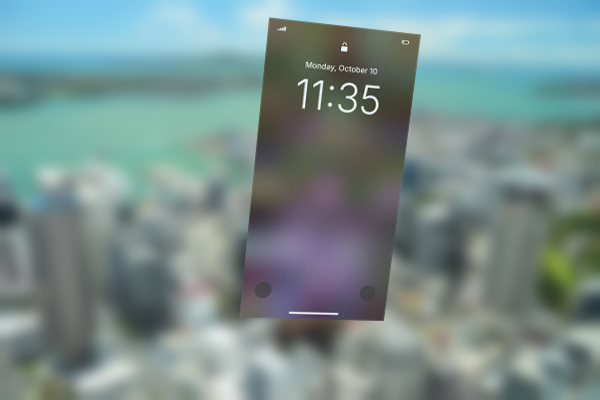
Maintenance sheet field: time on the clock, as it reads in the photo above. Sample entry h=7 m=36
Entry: h=11 m=35
